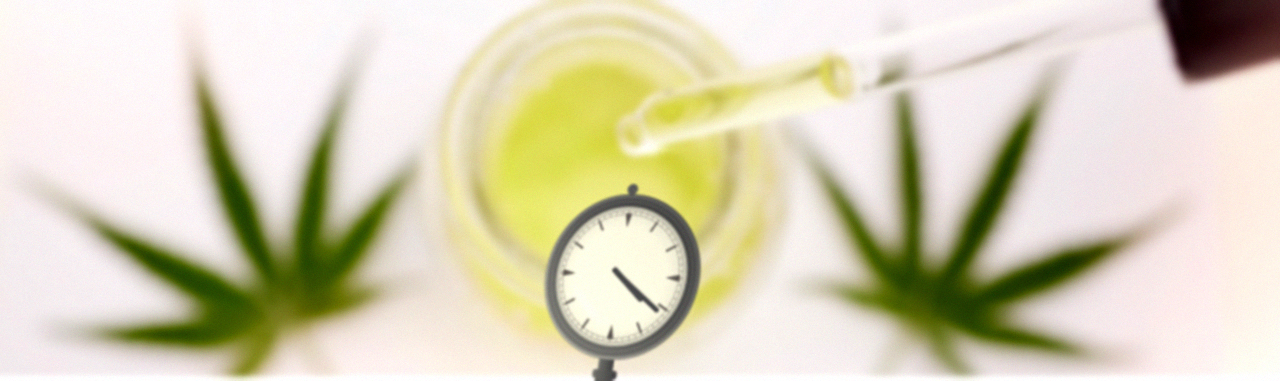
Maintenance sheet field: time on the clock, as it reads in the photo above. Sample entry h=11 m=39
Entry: h=4 m=21
